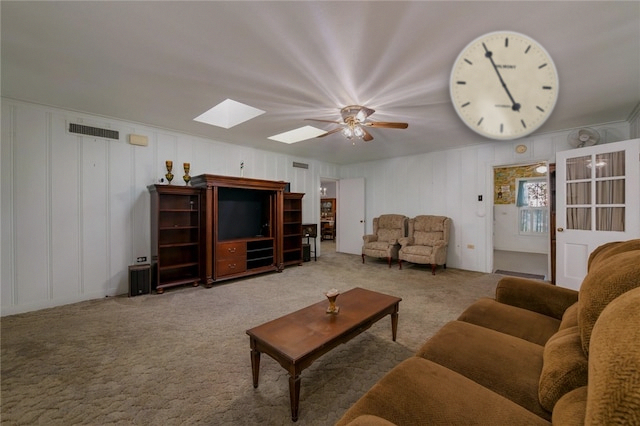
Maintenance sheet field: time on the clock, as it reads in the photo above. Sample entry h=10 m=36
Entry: h=4 m=55
